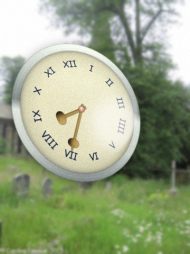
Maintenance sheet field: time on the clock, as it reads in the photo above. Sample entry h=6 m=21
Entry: h=8 m=35
